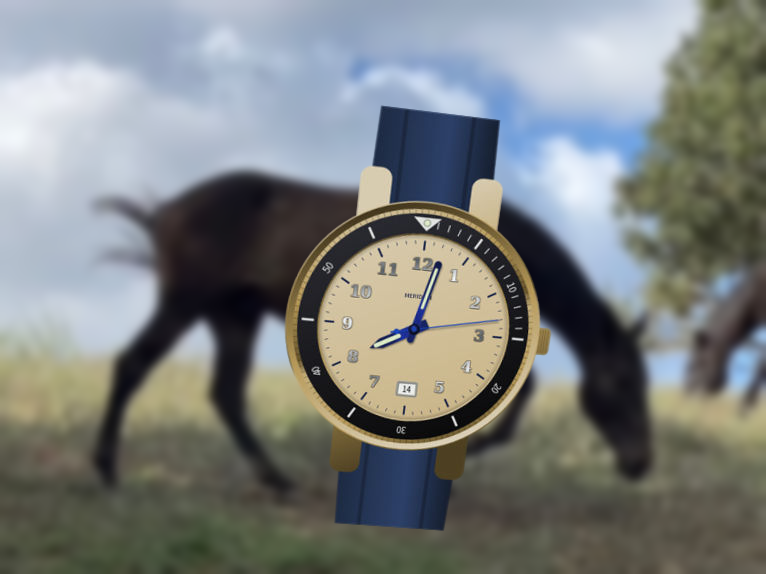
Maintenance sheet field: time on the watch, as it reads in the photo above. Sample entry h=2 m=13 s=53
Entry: h=8 m=2 s=13
